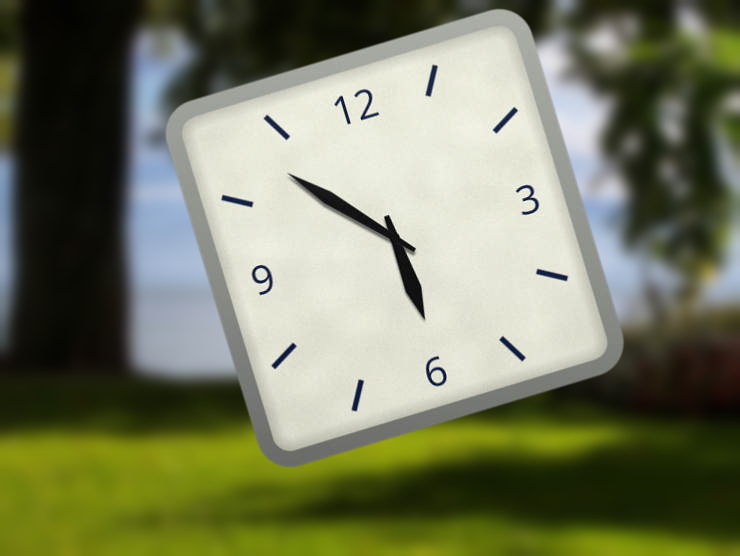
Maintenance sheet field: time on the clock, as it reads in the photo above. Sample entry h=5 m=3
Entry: h=5 m=53
